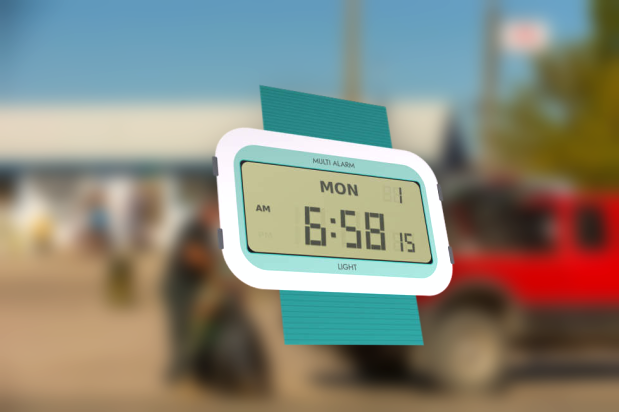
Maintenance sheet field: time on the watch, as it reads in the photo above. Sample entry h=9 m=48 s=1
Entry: h=6 m=58 s=15
